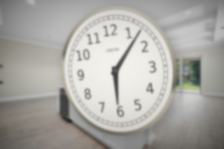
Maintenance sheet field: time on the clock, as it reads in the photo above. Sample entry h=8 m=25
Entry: h=6 m=7
